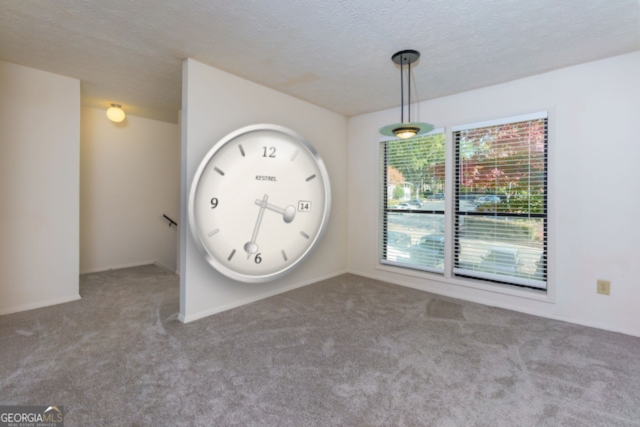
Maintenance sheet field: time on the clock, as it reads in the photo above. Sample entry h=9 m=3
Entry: h=3 m=32
